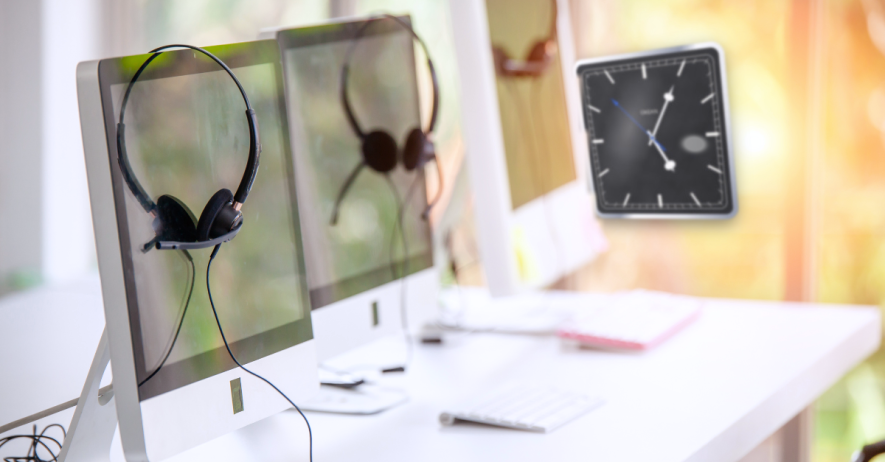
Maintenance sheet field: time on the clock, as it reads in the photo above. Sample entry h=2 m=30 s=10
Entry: h=5 m=4 s=53
